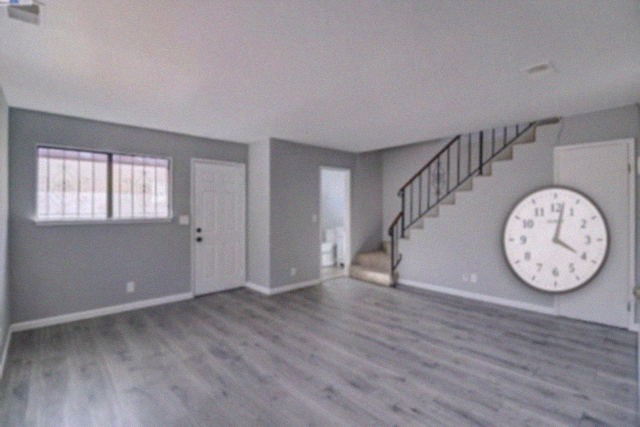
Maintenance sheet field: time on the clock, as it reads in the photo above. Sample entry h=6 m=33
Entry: h=4 m=2
